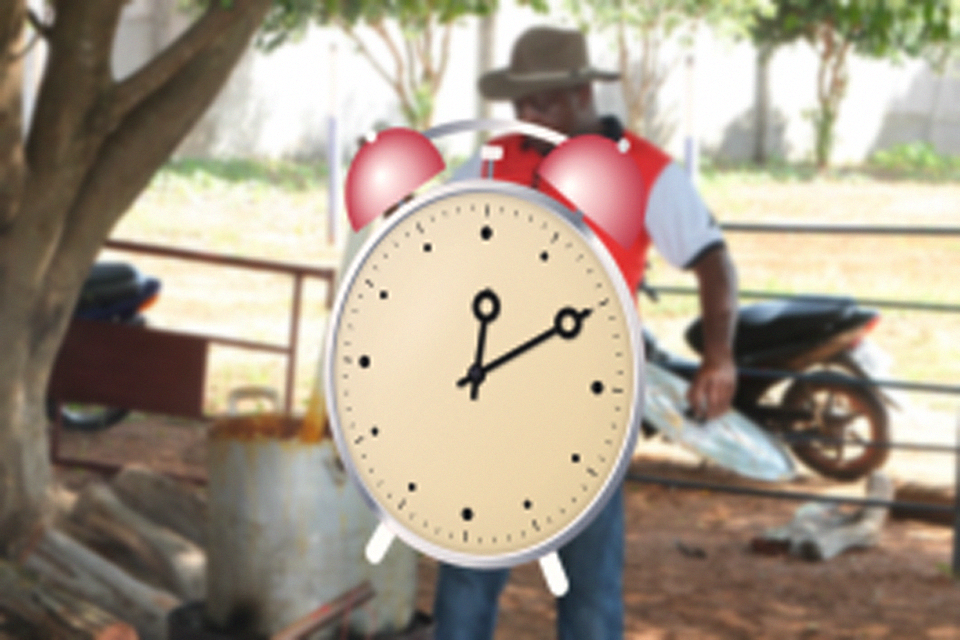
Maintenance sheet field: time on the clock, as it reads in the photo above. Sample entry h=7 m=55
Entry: h=12 m=10
